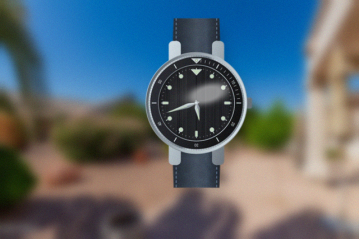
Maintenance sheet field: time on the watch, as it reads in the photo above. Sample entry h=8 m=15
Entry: h=5 m=42
